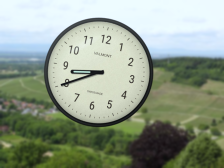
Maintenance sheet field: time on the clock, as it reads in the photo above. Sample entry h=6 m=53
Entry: h=8 m=40
